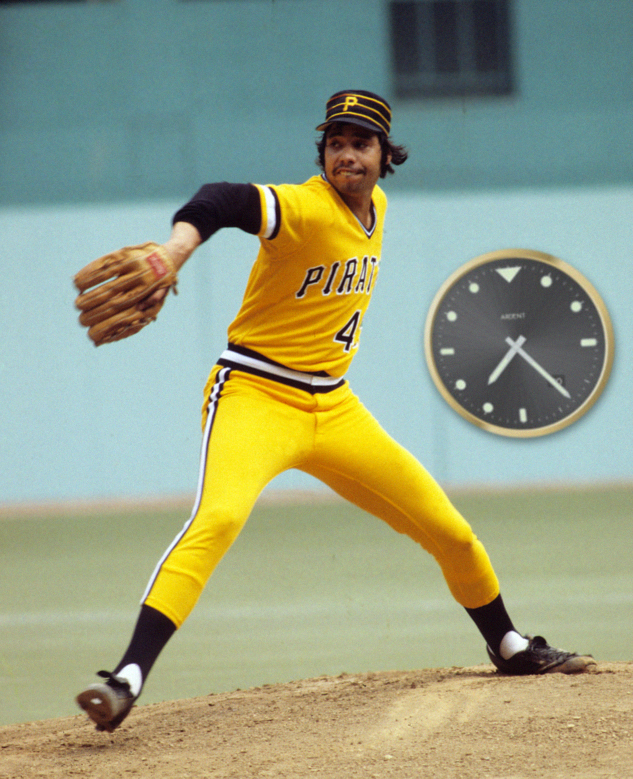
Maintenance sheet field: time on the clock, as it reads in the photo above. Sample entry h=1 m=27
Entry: h=7 m=23
